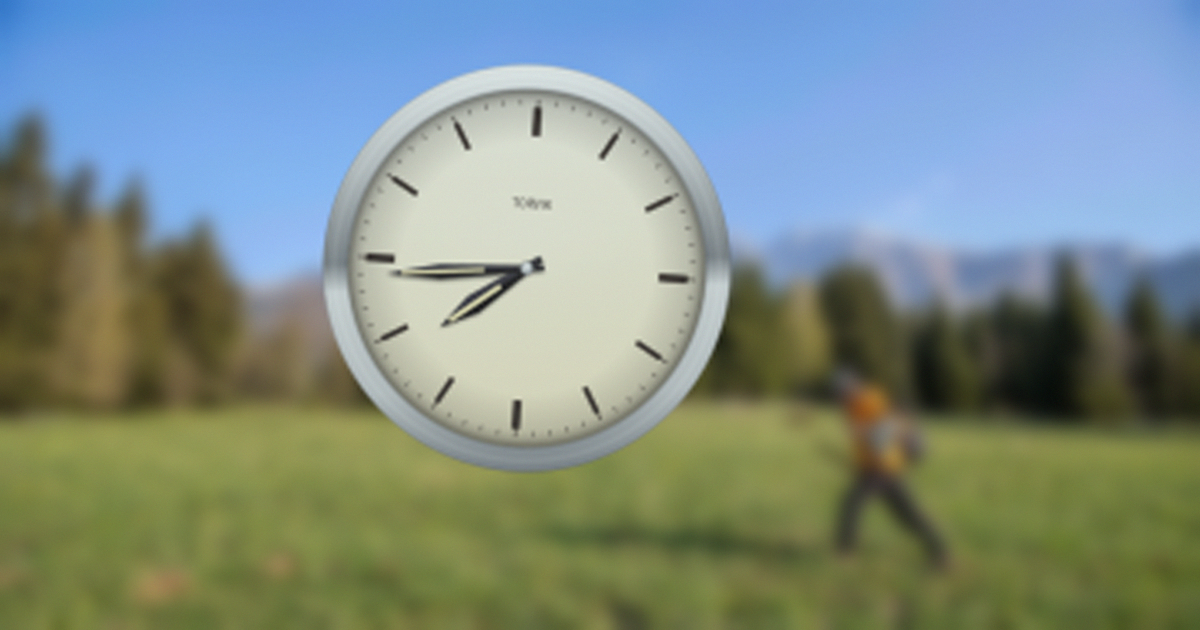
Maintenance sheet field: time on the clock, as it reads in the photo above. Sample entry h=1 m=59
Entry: h=7 m=44
